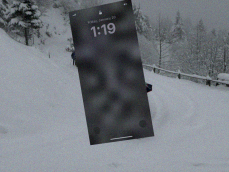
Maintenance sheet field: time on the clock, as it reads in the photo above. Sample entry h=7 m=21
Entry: h=1 m=19
